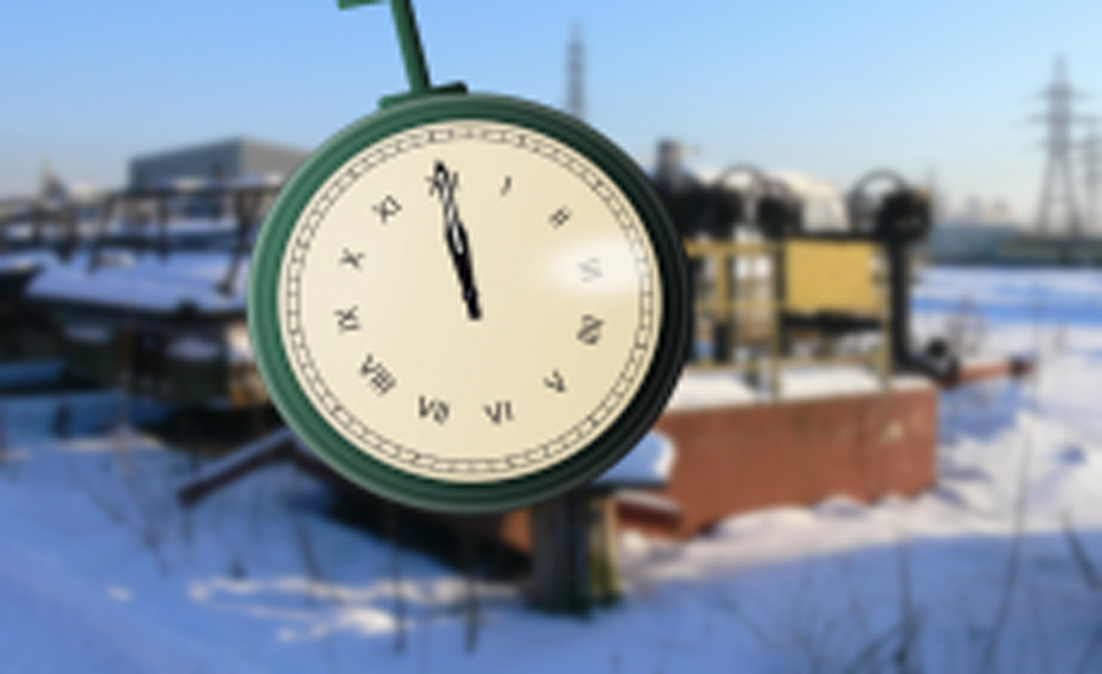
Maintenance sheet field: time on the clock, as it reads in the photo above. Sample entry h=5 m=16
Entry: h=12 m=0
